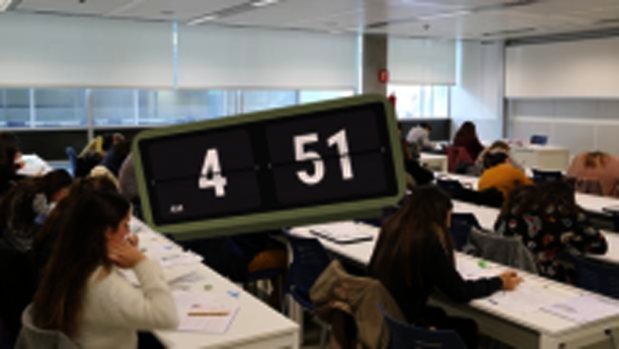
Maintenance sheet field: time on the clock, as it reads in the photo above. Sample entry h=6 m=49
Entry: h=4 m=51
